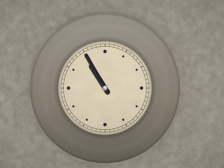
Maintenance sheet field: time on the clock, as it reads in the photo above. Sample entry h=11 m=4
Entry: h=10 m=55
